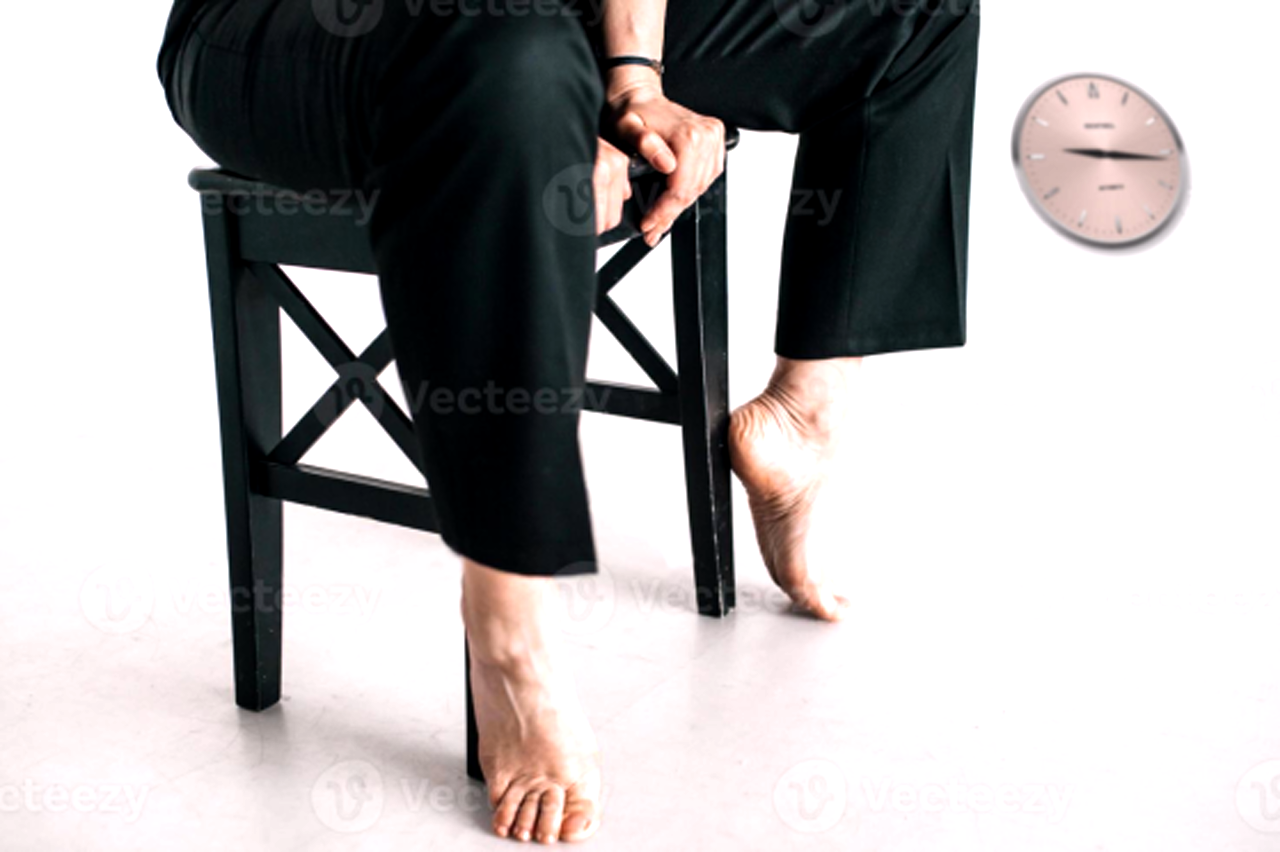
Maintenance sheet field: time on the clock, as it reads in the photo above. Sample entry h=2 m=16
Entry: h=9 m=16
